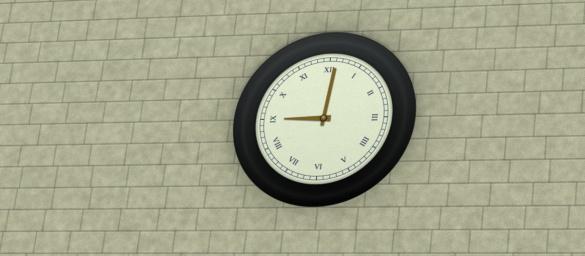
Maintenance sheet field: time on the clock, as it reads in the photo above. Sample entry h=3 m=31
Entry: h=9 m=1
